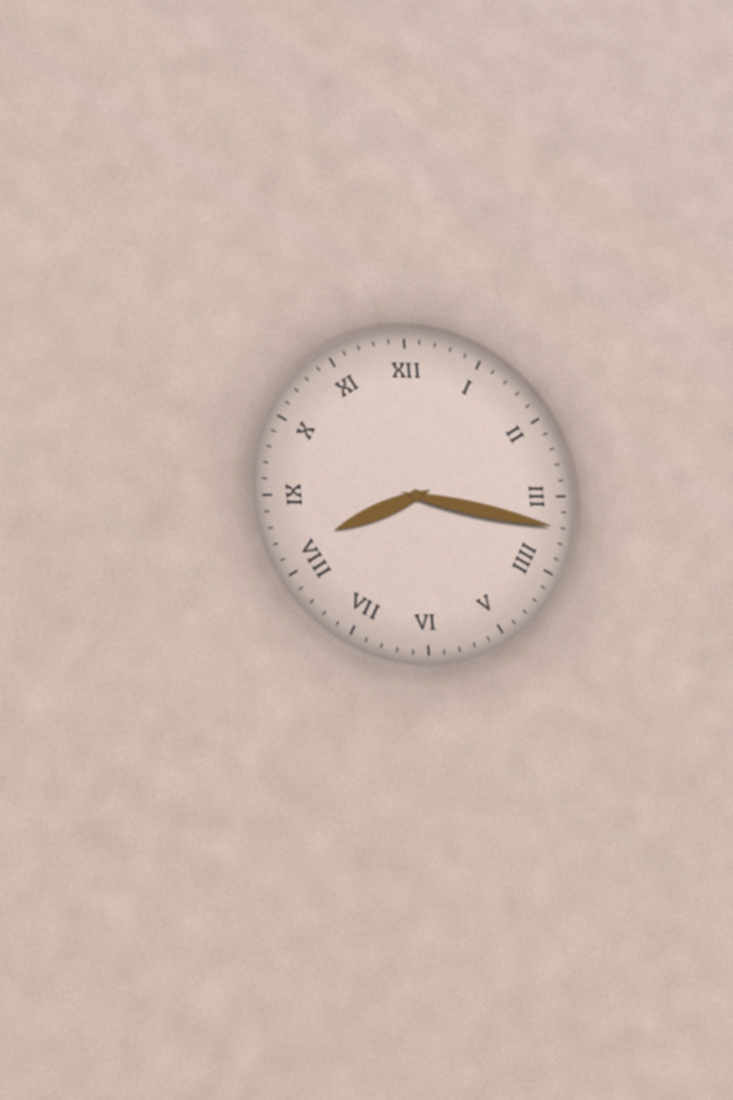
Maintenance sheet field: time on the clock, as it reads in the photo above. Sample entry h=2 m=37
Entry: h=8 m=17
